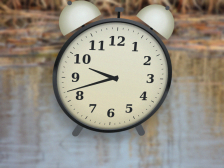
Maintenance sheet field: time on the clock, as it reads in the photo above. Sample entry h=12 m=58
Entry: h=9 m=42
